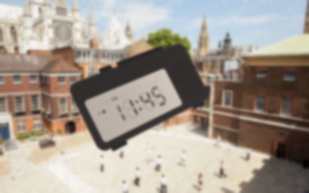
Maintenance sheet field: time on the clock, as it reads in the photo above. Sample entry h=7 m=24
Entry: h=11 m=45
